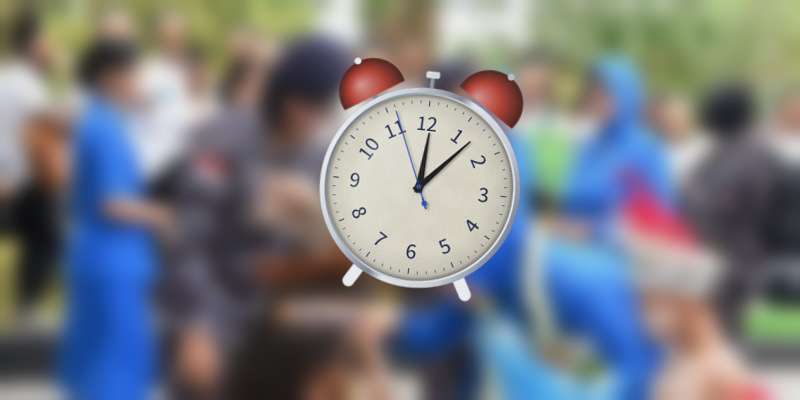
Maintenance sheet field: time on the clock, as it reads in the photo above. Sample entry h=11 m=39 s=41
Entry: h=12 m=6 s=56
